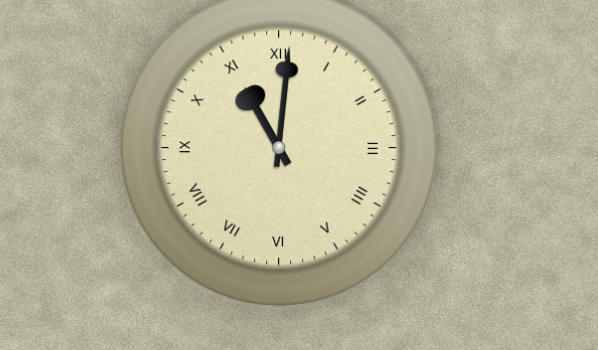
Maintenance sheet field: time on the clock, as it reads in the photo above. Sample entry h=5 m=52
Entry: h=11 m=1
